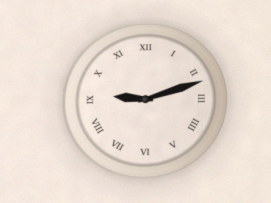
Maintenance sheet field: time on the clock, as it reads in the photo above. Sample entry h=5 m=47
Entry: h=9 m=12
